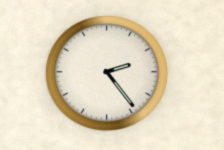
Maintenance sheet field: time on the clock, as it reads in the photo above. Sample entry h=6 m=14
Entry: h=2 m=24
